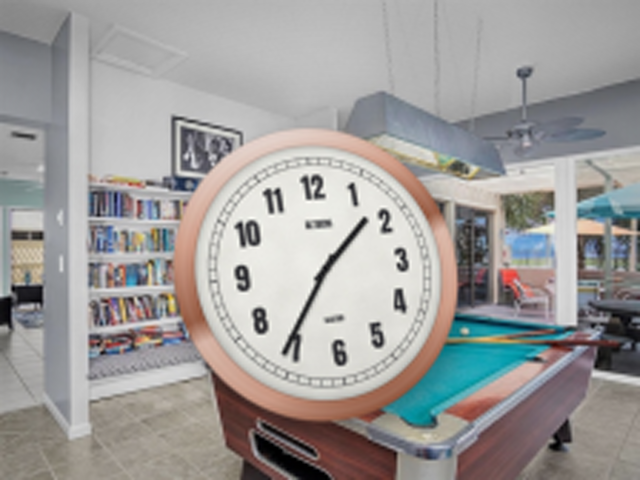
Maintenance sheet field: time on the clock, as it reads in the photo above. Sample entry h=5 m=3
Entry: h=1 m=36
